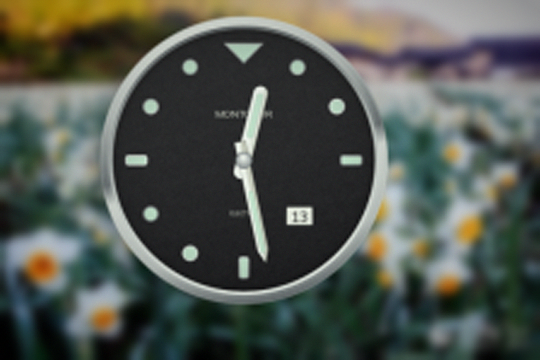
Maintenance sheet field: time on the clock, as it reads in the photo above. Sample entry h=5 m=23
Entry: h=12 m=28
